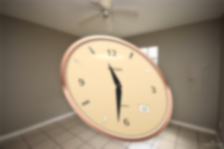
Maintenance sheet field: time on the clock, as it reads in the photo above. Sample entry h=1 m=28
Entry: h=11 m=32
